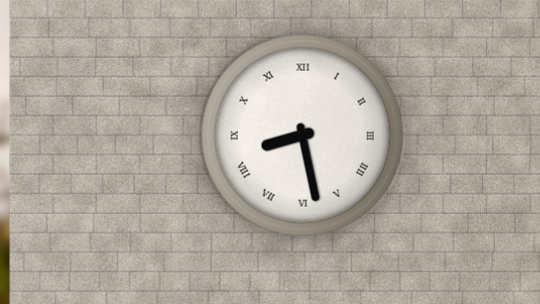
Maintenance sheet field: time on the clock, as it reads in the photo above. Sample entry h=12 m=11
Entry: h=8 m=28
